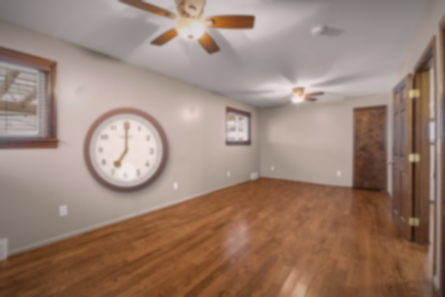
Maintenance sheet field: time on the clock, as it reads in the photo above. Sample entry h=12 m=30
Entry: h=7 m=0
